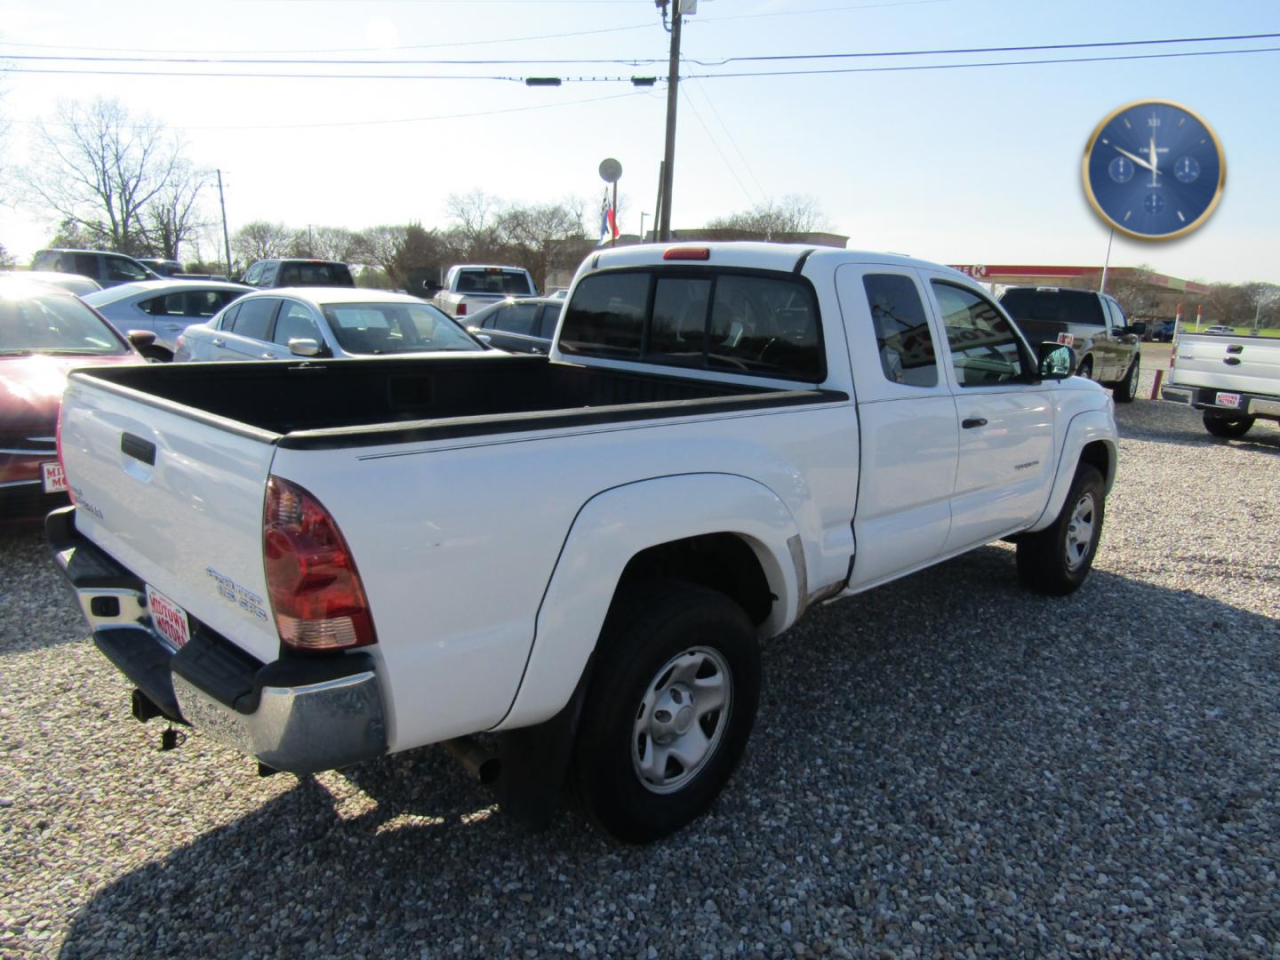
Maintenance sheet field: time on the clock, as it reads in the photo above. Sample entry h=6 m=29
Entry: h=11 m=50
